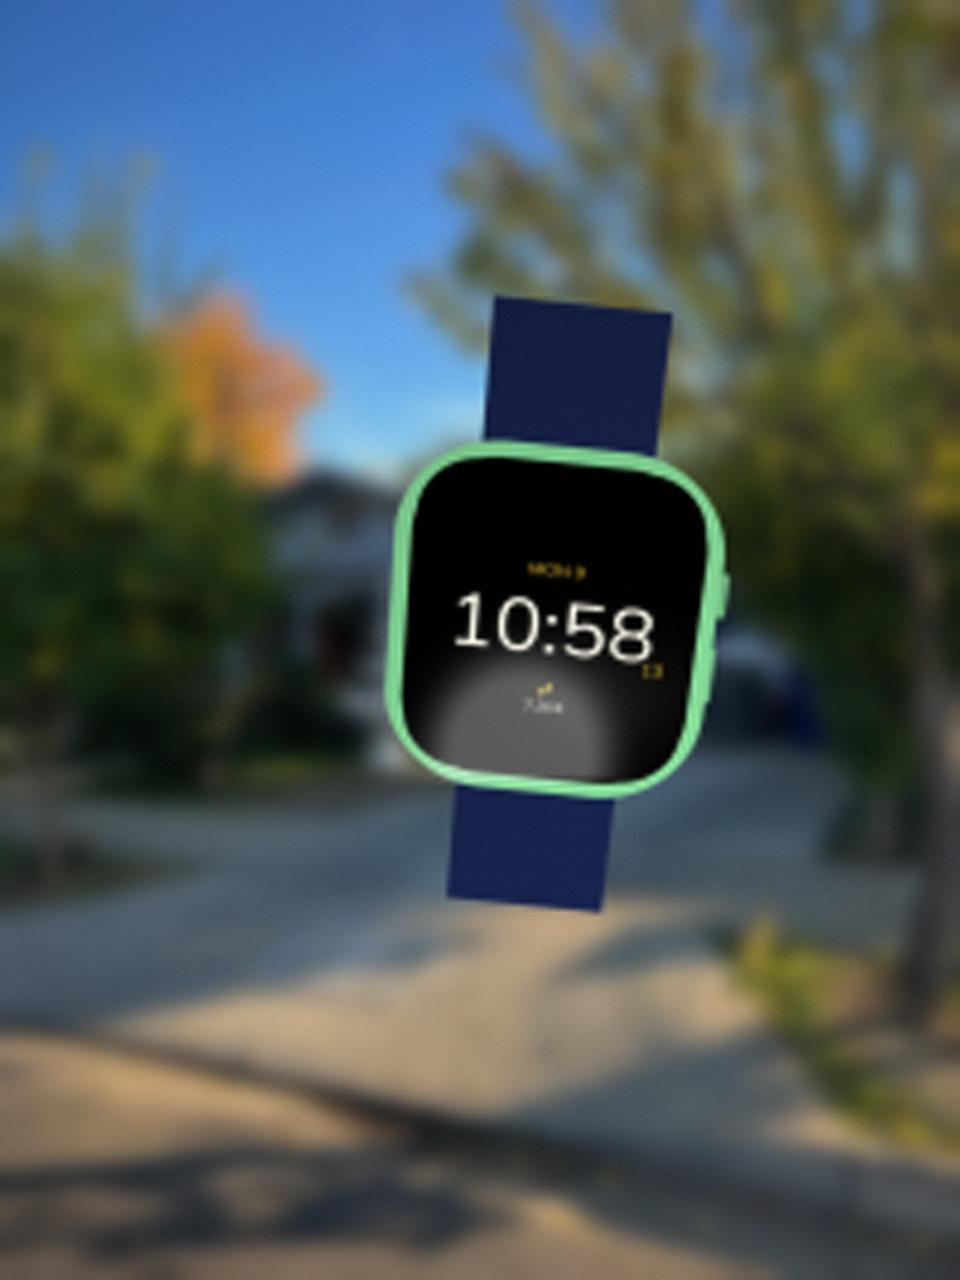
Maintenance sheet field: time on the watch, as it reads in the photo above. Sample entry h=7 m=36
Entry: h=10 m=58
